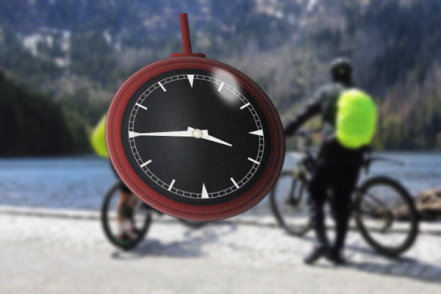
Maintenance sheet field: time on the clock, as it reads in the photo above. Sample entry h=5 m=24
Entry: h=3 m=45
